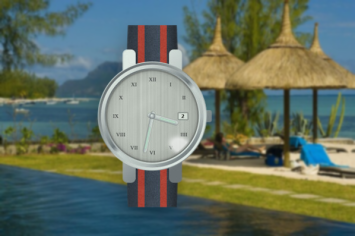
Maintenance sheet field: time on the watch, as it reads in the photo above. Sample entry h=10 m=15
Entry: h=3 m=32
